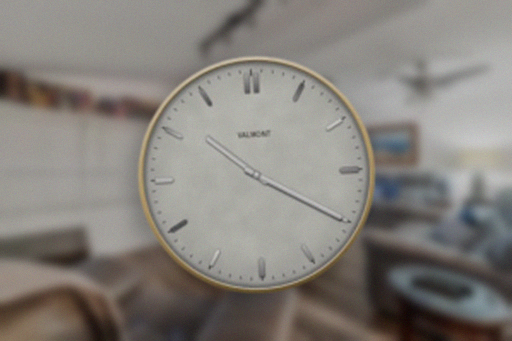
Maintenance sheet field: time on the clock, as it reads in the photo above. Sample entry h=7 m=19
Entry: h=10 m=20
